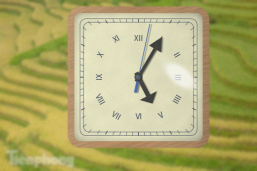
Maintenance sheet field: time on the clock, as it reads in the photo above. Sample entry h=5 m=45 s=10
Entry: h=5 m=5 s=2
